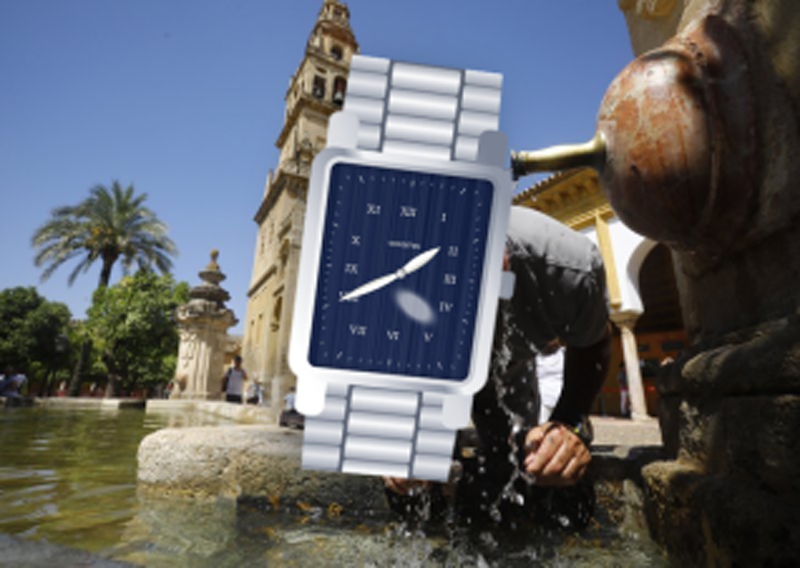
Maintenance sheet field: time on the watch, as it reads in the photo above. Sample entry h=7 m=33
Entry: h=1 m=40
